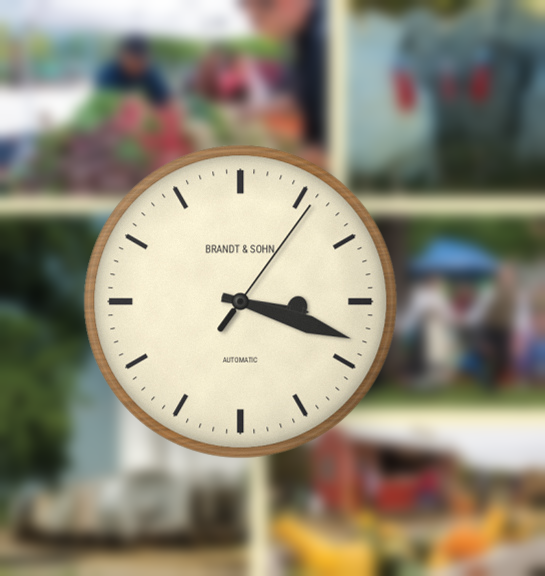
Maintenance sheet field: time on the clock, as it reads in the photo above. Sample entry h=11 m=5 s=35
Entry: h=3 m=18 s=6
